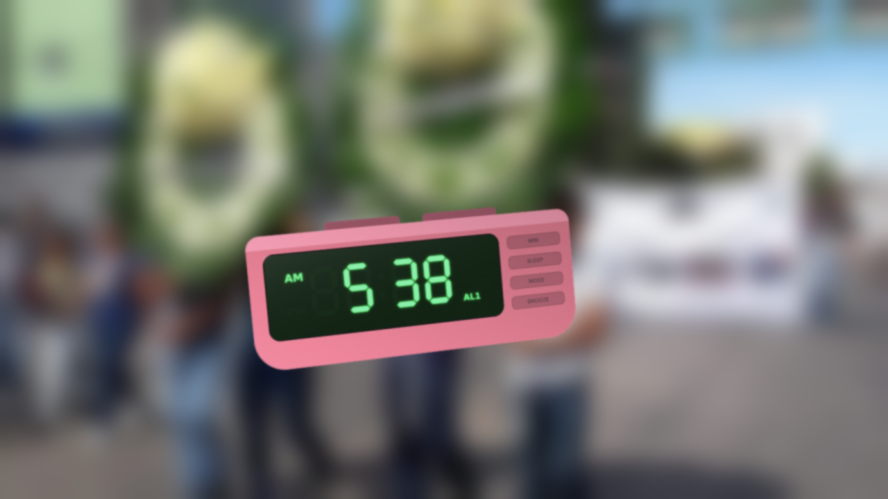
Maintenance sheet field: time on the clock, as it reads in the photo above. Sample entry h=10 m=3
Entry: h=5 m=38
